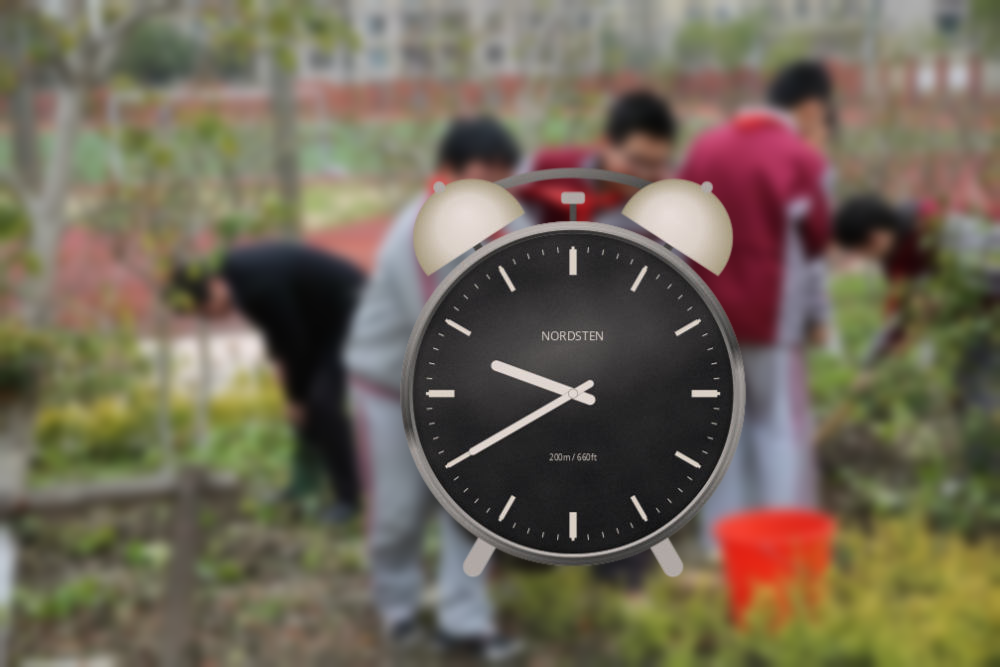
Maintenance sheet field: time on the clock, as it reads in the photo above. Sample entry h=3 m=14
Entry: h=9 m=40
